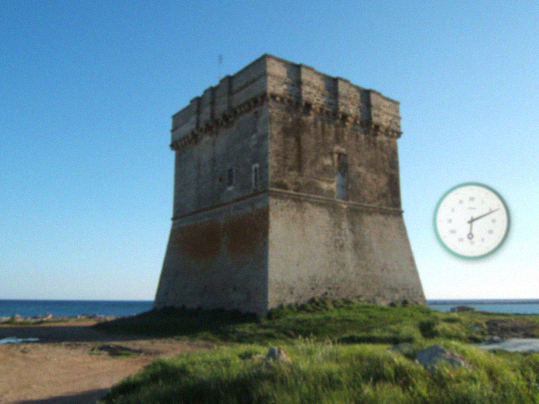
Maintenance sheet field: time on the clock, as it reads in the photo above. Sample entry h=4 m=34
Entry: h=6 m=11
